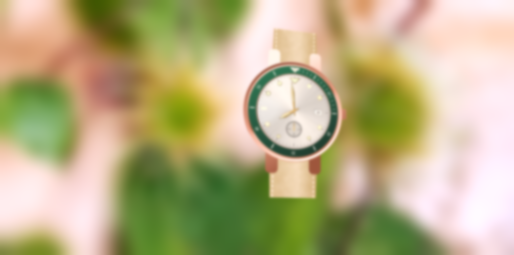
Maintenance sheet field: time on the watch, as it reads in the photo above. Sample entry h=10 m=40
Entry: h=7 m=59
